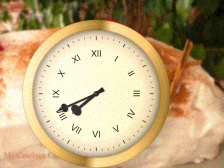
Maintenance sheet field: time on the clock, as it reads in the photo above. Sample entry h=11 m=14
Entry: h=7 m=41
